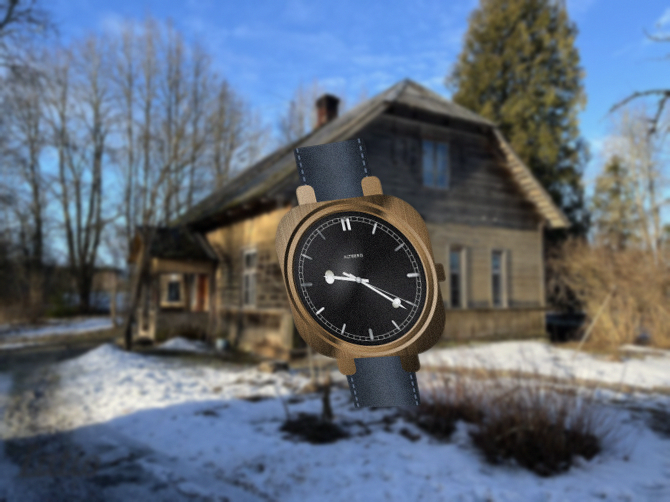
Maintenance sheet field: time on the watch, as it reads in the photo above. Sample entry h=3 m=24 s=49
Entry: h=9 m=21 s=20
